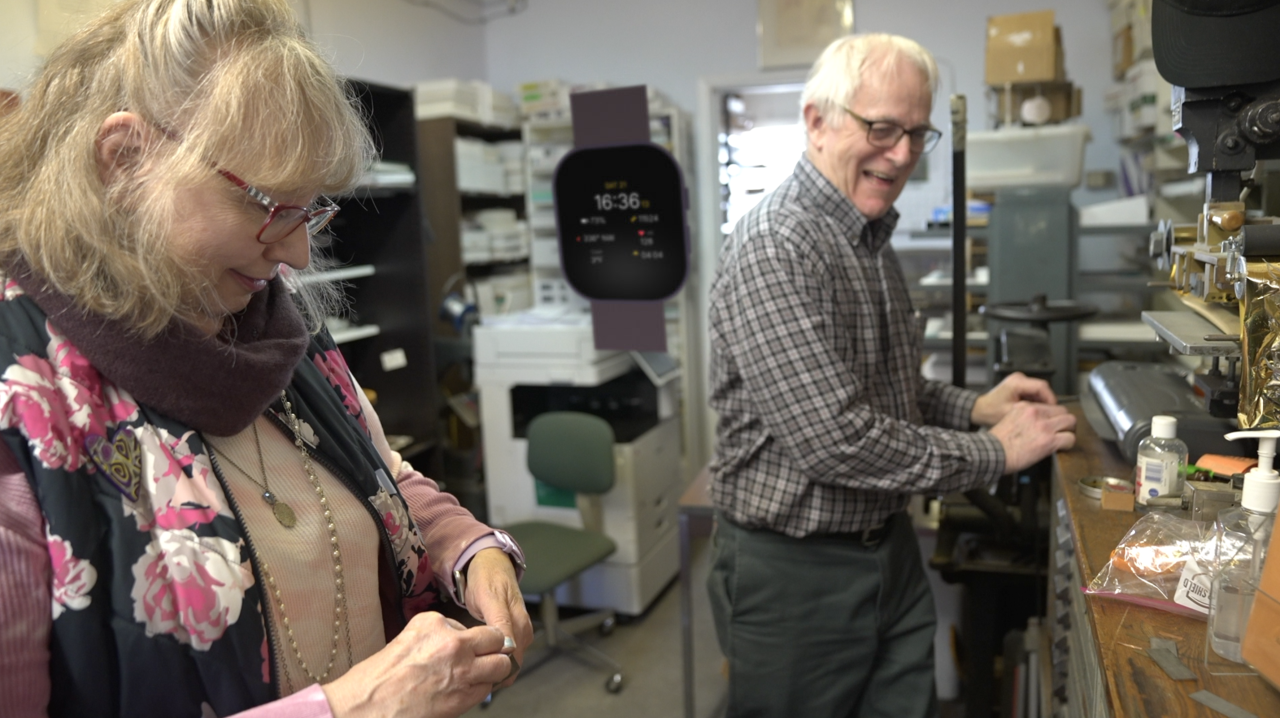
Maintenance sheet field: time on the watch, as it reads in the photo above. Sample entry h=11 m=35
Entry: h=16 m=36
